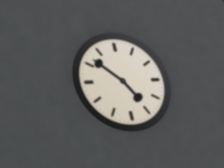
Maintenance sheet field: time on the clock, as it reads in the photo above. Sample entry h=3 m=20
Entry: h=4 m=52
